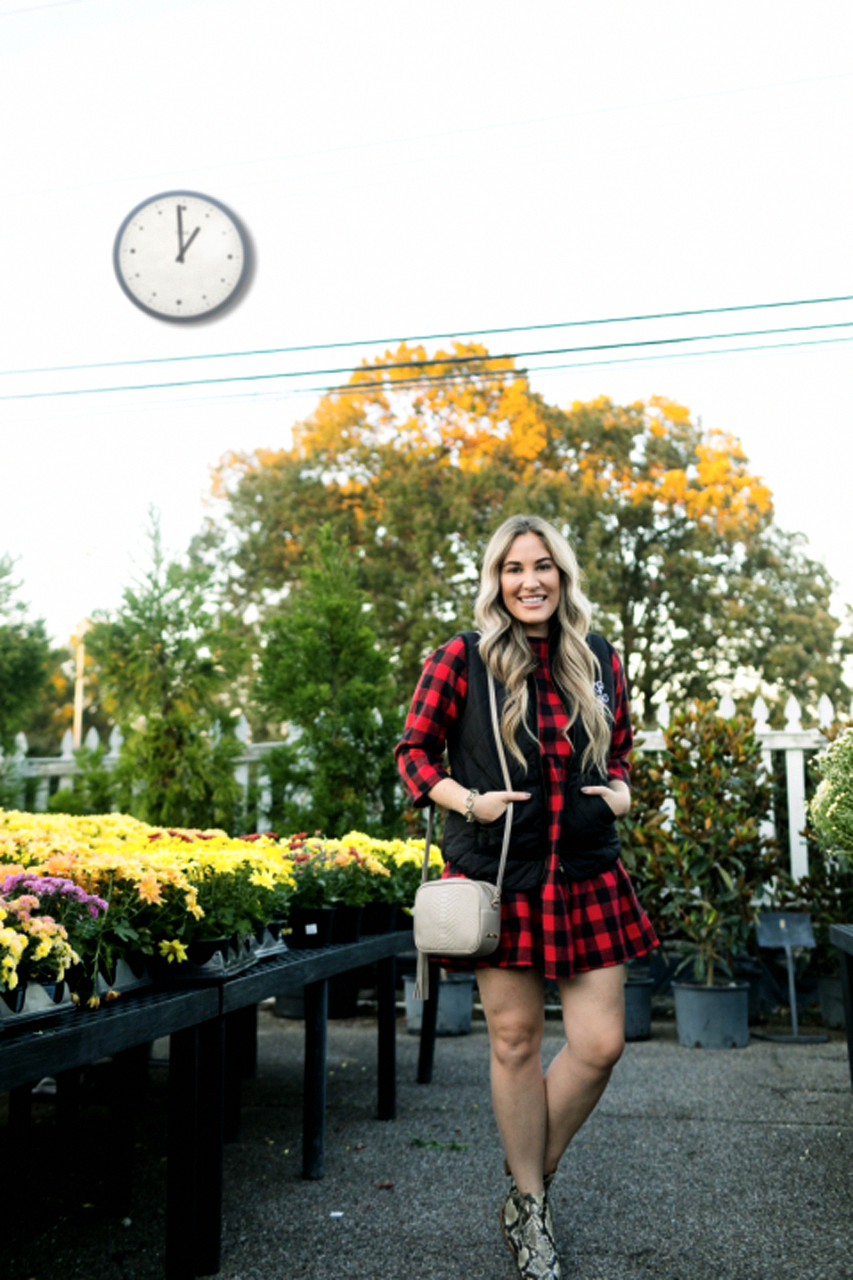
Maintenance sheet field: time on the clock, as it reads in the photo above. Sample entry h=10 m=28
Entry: h=12 m=59
